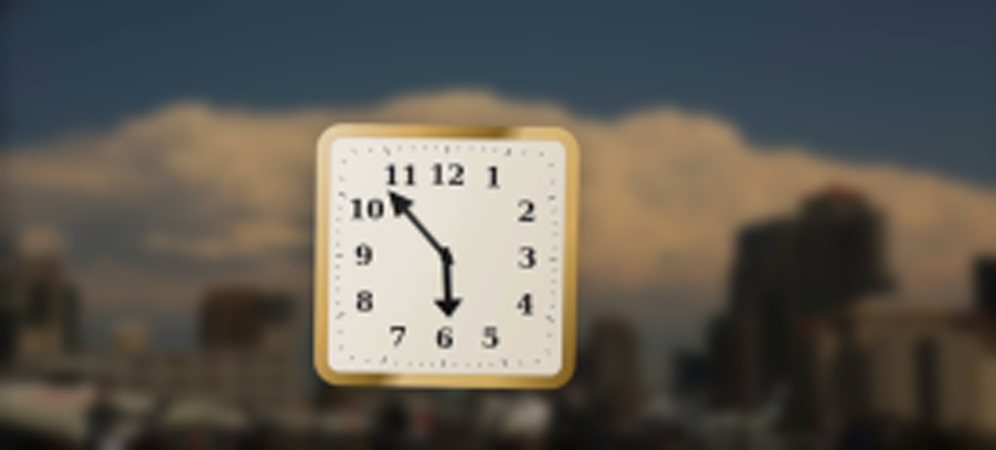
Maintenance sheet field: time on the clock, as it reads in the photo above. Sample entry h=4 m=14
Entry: h=5 m=53
